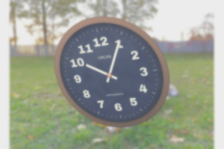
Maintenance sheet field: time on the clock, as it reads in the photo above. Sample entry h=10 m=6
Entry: h=10 m=5
